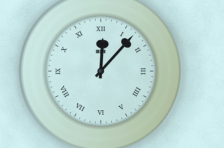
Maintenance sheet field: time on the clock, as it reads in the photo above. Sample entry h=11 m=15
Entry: h=12 m=7
